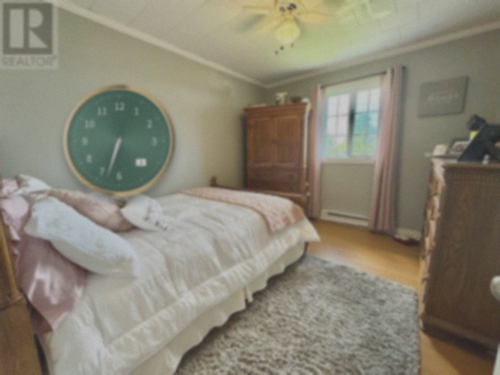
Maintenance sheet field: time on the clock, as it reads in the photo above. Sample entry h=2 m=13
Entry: h=6 m=33
